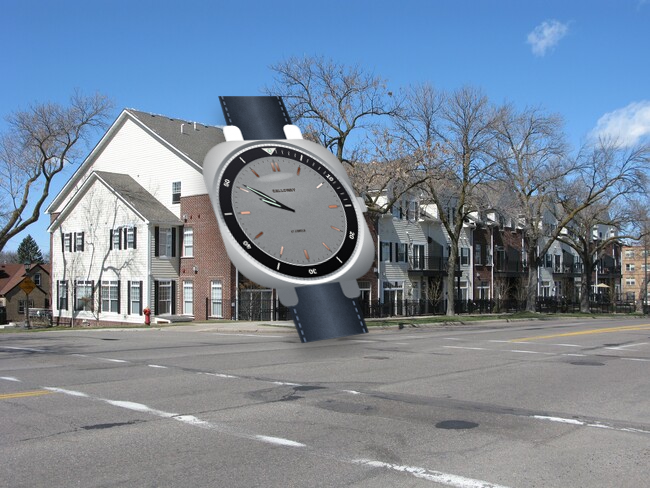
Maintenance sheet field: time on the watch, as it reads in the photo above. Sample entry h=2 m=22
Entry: h=9 m=51
